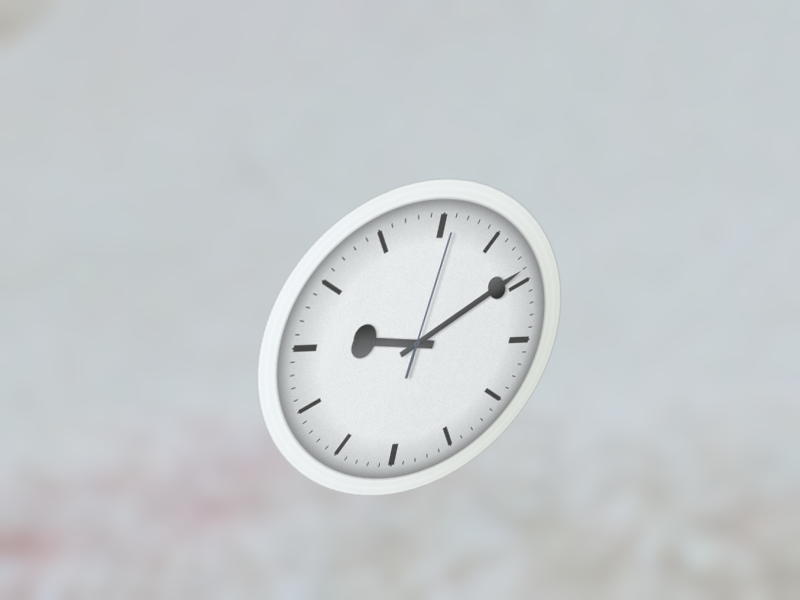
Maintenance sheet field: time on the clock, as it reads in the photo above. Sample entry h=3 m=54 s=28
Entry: h=9 m=9 s=1
